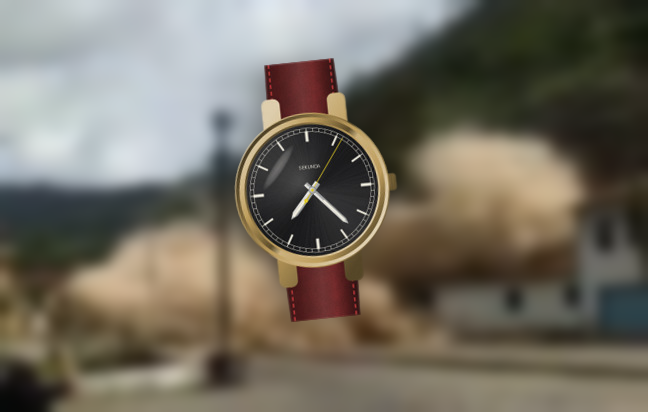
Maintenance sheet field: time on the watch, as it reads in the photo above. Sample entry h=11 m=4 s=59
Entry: h=7 m=23 s=6
